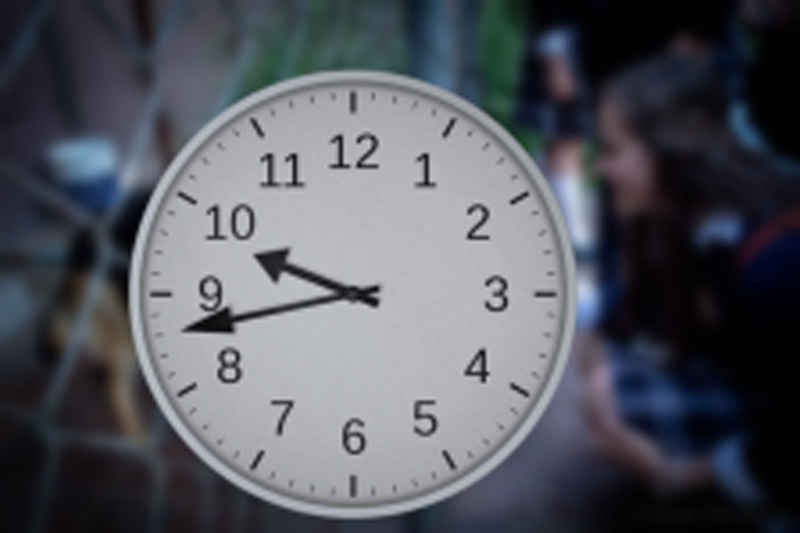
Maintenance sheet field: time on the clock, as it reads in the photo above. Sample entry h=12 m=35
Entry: h=9 m=43
